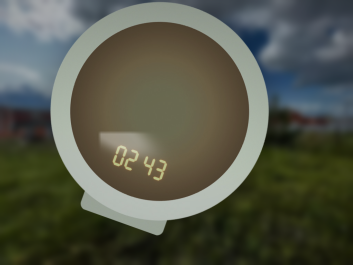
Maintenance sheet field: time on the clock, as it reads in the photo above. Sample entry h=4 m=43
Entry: h=2 m=43
